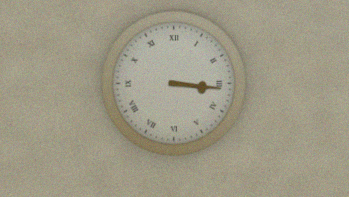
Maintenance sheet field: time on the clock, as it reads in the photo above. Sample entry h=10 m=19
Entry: h=3 m=16
